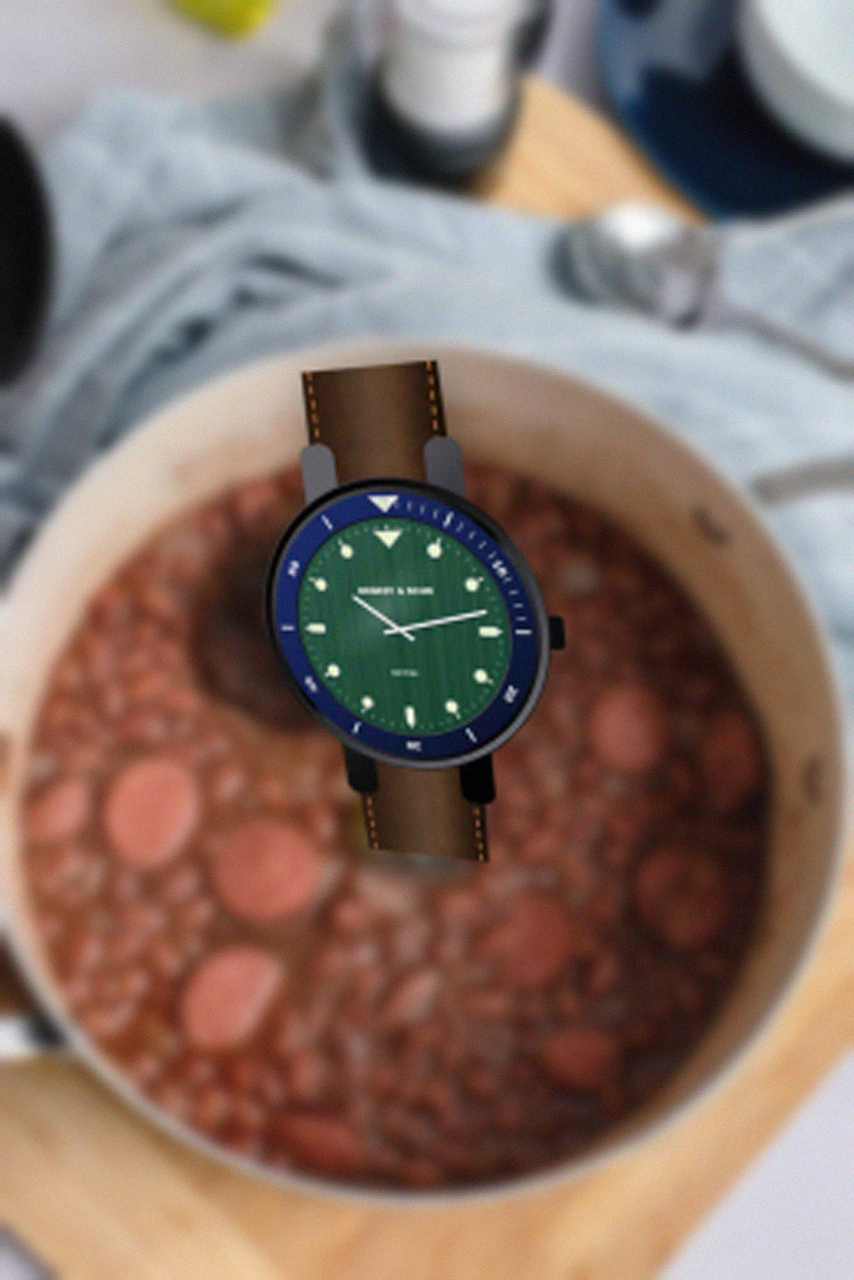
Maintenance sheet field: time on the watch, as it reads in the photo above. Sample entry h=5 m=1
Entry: h=10 m=13
